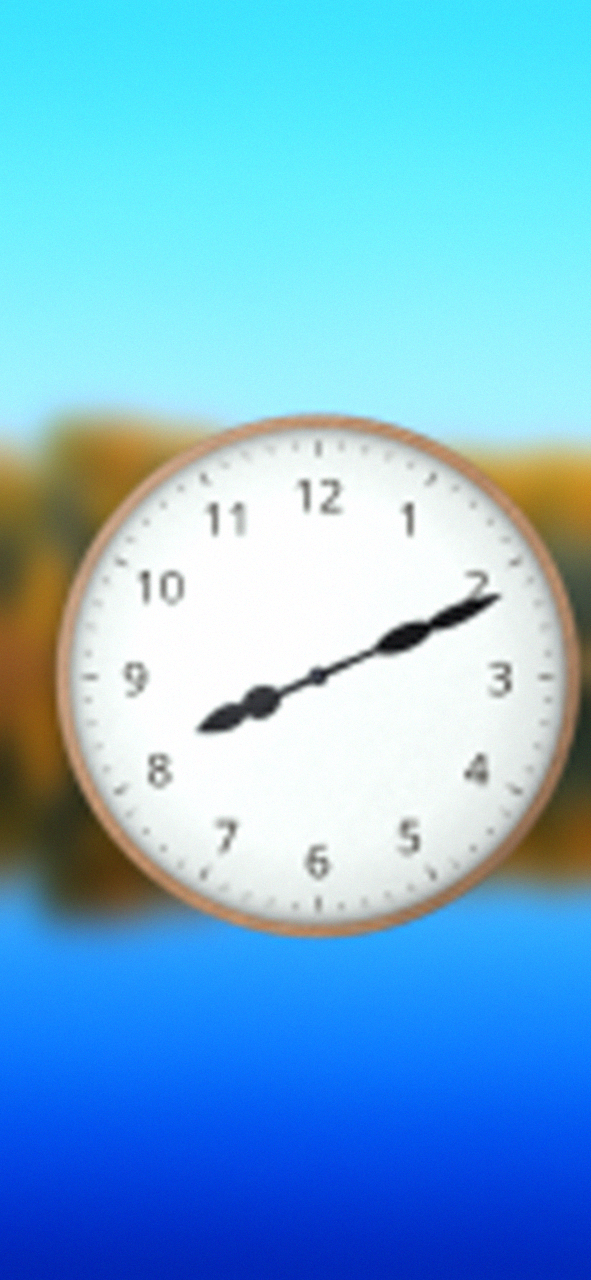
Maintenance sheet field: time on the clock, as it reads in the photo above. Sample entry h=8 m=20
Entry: h=8 m=11
